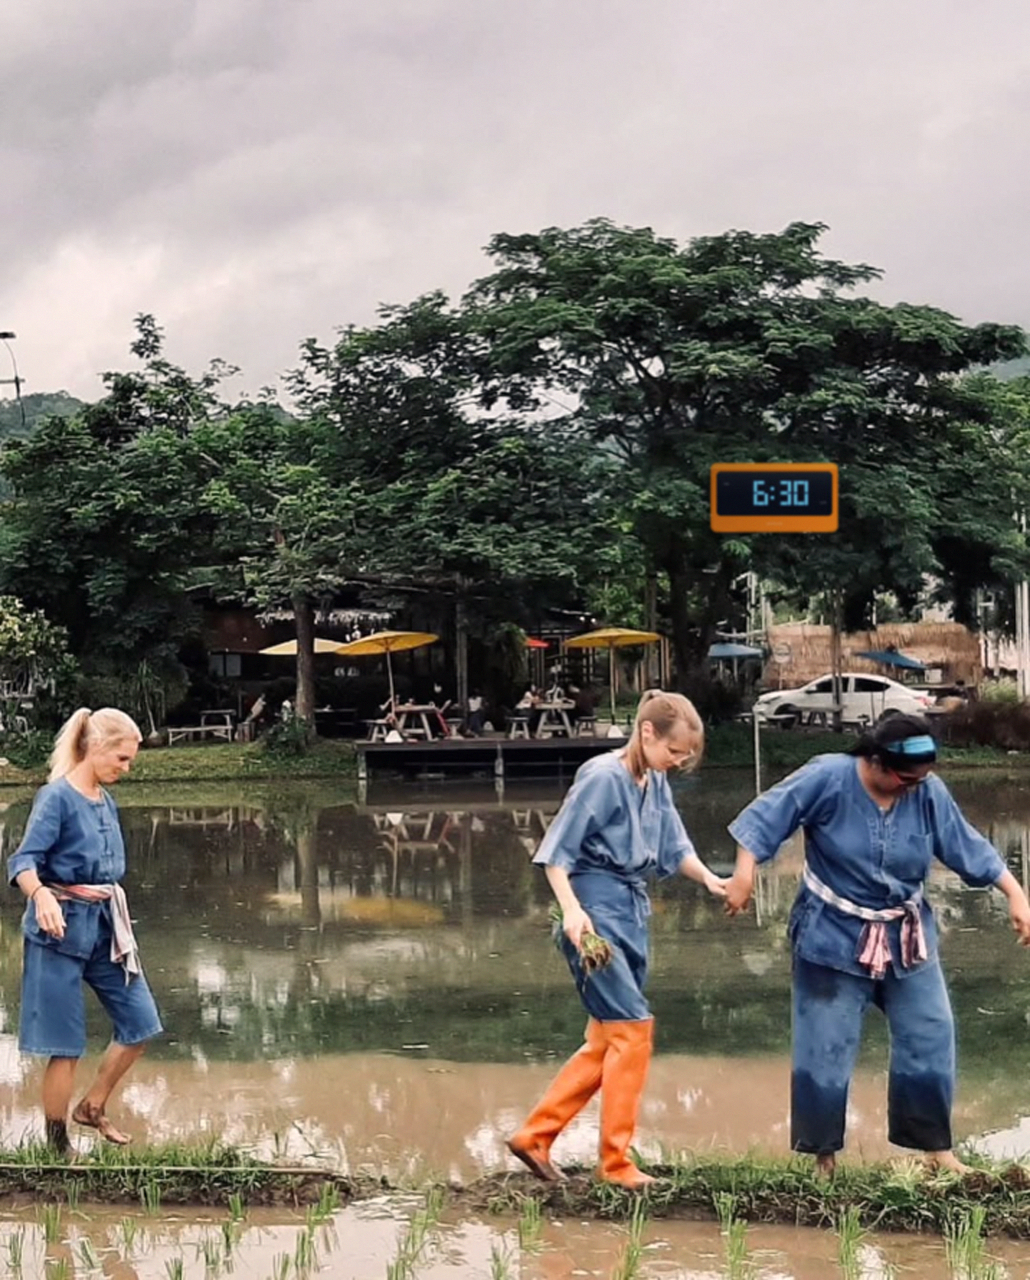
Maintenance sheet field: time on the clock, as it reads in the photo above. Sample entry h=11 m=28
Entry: h=6 m=30
